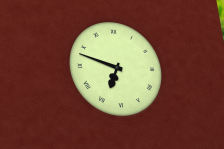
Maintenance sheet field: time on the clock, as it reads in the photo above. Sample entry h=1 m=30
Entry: h=6 m=48
